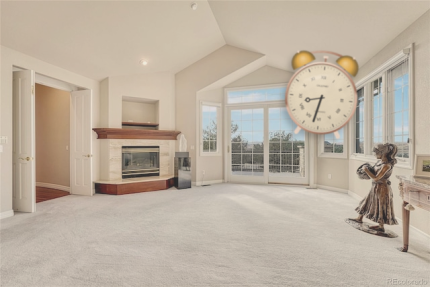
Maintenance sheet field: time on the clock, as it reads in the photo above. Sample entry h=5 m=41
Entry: h=8 m=32
